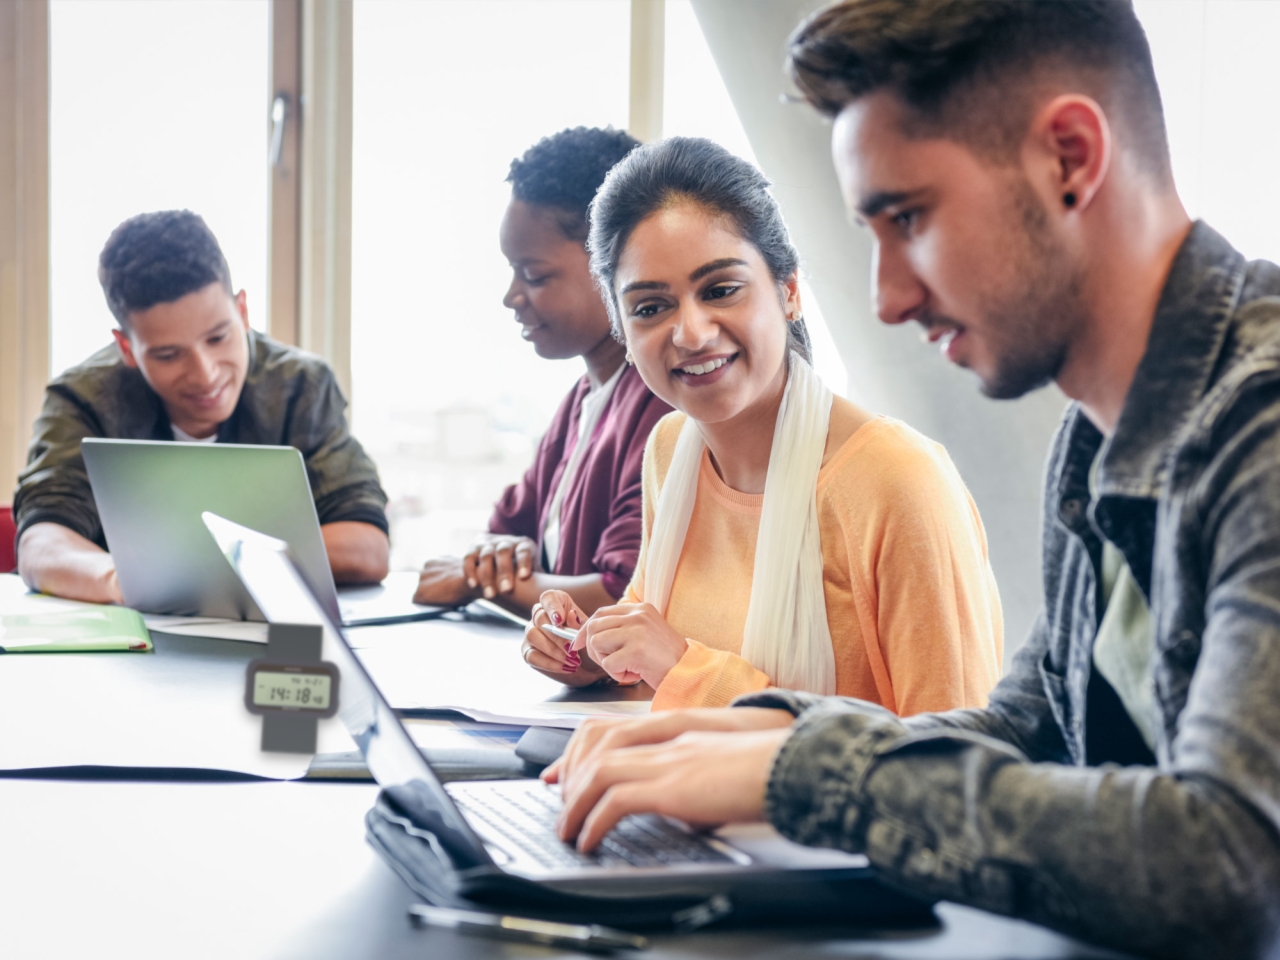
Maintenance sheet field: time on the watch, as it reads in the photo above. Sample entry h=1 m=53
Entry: h=14 m=18
